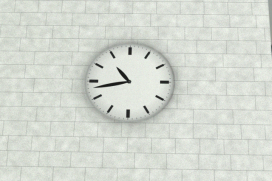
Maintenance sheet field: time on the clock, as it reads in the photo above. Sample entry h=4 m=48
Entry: h=10 m=43
